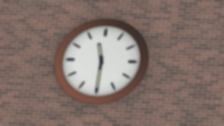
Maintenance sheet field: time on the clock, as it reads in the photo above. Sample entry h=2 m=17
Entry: h=11 m=30
